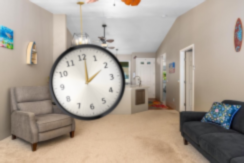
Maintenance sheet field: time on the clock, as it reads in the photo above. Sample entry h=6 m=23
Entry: h=2 m=1
